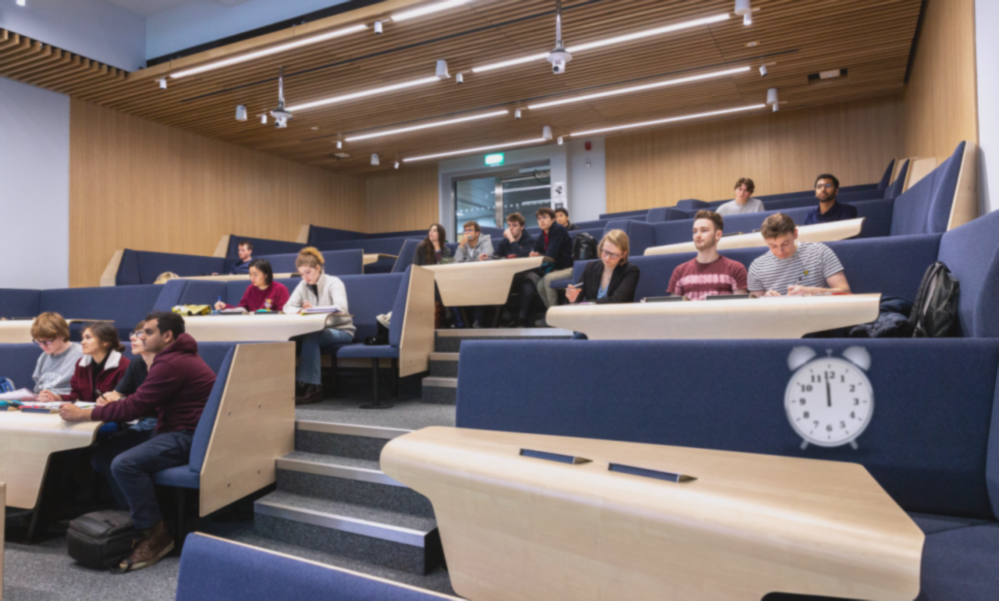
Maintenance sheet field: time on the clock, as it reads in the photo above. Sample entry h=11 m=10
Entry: h=11 m=59
